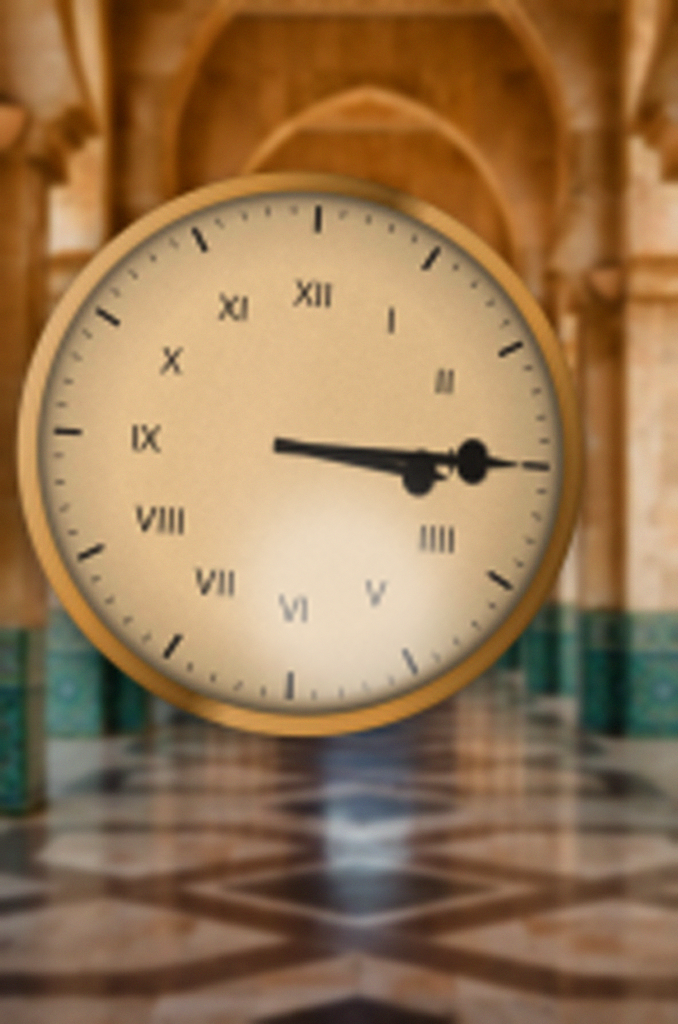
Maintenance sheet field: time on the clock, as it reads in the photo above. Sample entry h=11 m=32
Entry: h=3 m=15
